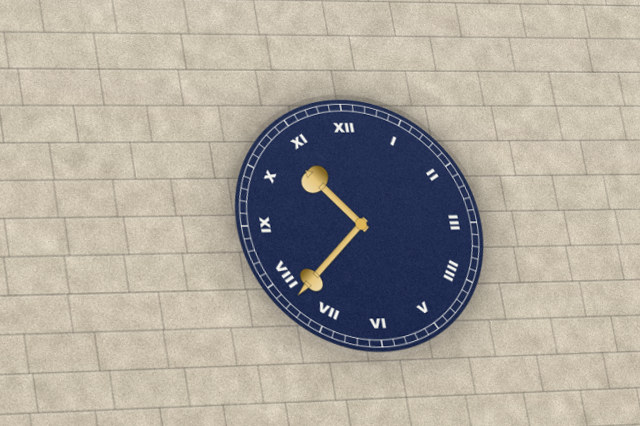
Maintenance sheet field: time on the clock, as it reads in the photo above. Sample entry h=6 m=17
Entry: h=10 m=38
